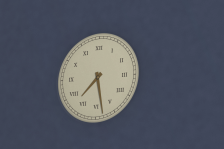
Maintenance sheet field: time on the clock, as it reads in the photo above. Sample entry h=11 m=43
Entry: h=7 m=28
